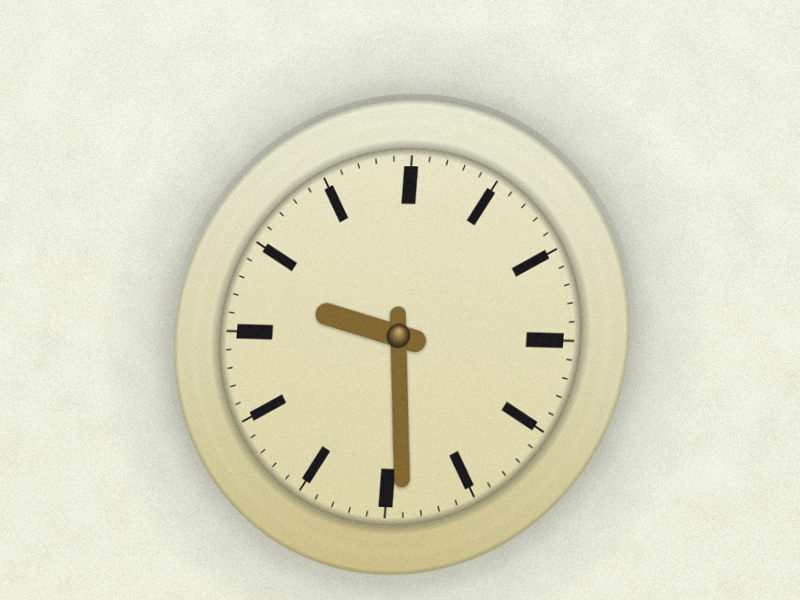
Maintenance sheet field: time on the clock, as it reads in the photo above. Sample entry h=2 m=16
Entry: h=9 m=29
